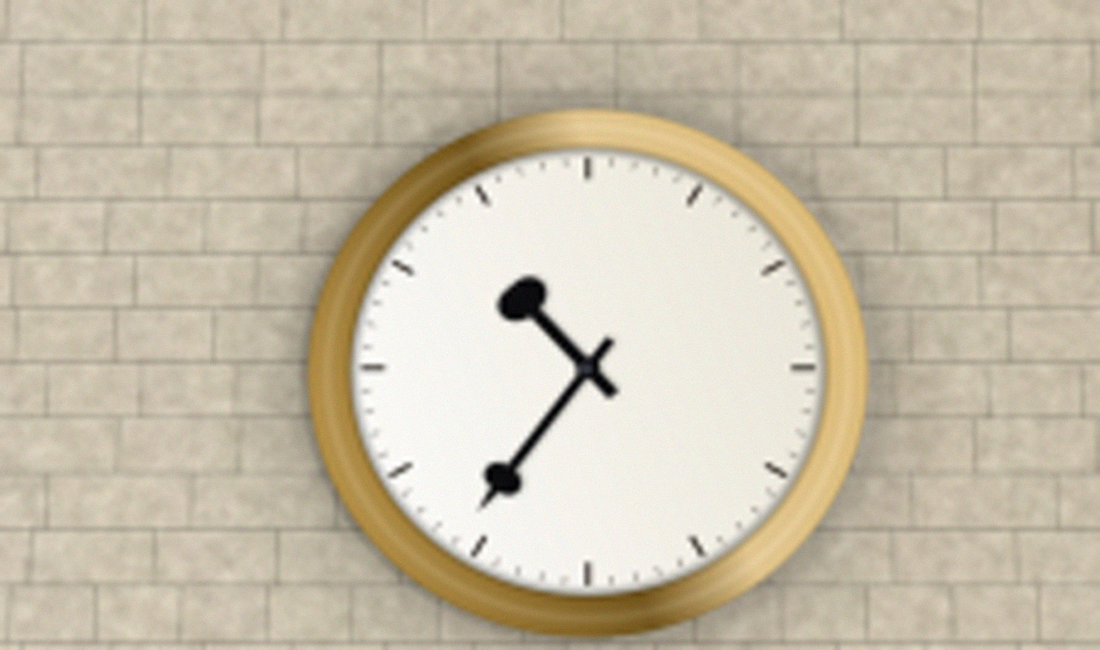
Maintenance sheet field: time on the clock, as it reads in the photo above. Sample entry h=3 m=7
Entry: h=10 m=36
